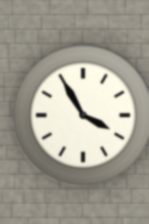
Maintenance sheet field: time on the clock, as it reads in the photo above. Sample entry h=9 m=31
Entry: h=3 m=55
